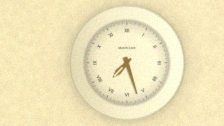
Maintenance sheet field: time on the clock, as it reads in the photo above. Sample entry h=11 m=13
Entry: h=7 m=27
